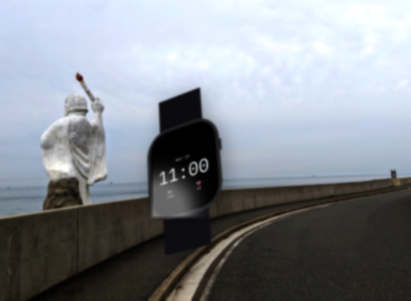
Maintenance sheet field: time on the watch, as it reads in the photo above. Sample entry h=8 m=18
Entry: h=11 m=0
